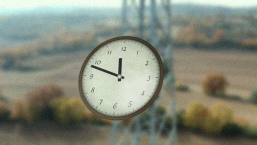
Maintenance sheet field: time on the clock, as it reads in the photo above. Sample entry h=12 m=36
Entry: h=11 m=48
